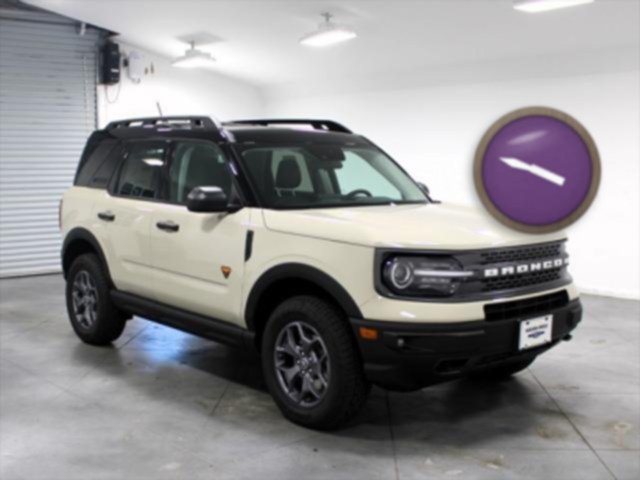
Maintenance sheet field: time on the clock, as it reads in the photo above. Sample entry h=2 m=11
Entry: h=3 m=48
